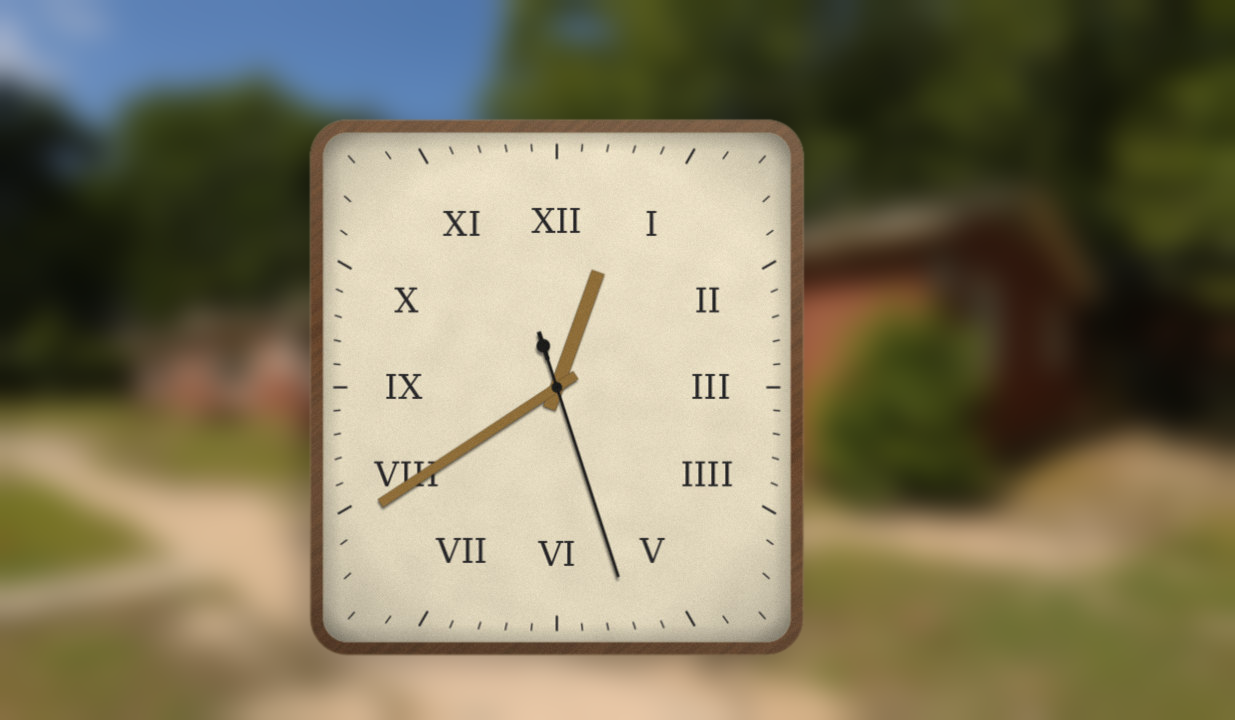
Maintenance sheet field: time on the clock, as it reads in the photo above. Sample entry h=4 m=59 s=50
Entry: h=12 m=39 s=27
